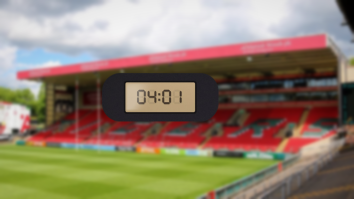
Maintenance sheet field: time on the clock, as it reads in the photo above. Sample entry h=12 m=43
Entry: h=4 m=1
